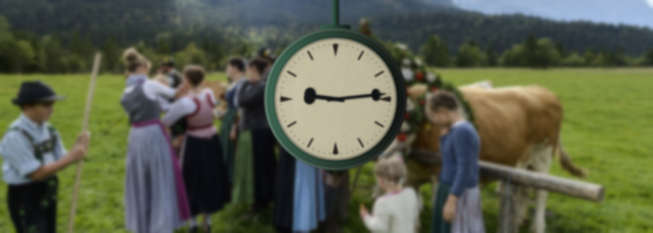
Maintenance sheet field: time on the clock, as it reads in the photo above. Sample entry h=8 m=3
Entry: h=9 m=14
